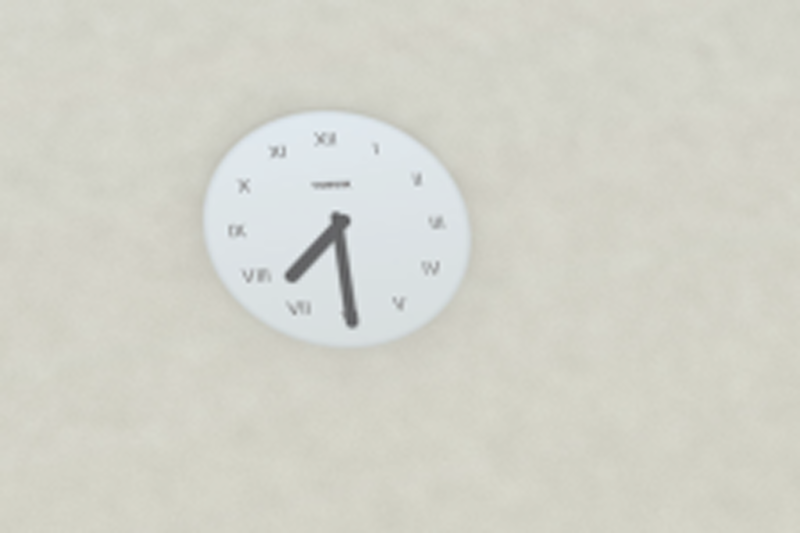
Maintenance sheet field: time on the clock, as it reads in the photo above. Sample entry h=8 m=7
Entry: h=7 m=30
